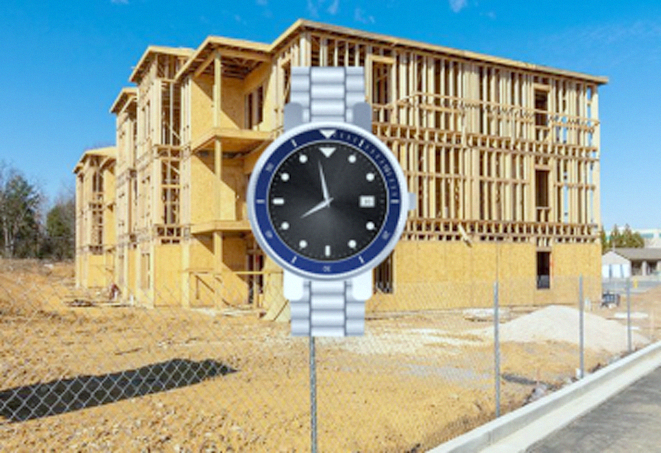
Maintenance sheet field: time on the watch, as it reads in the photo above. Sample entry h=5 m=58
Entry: h=7 m=58
